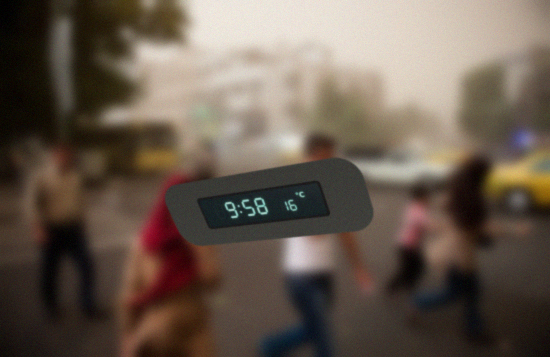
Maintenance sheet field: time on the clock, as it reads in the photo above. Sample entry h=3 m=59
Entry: h=9 m=58
